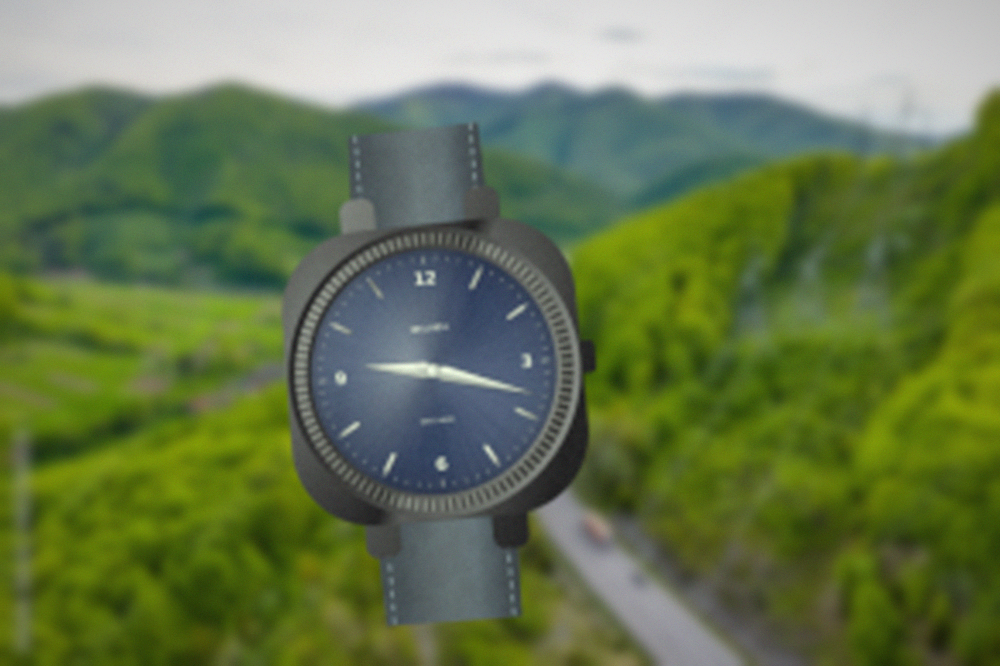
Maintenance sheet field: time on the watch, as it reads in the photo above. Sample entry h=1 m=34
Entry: h=9 m=18
